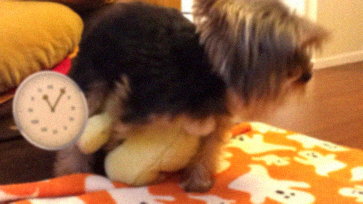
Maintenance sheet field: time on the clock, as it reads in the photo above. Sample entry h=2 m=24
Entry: h=11 m=6
